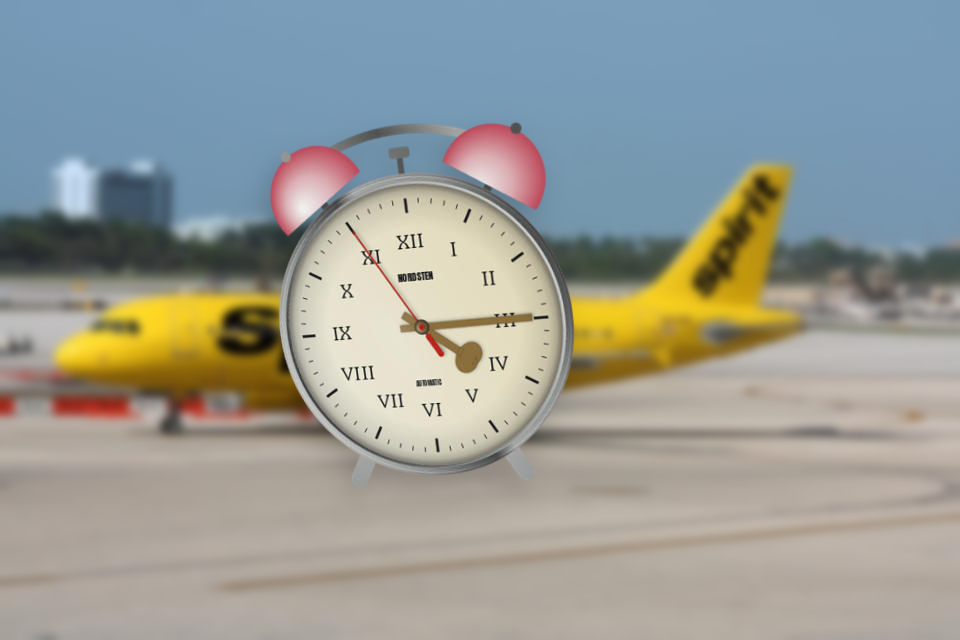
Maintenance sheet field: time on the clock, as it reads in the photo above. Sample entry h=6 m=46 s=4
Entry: h=4 m=14 s=55
